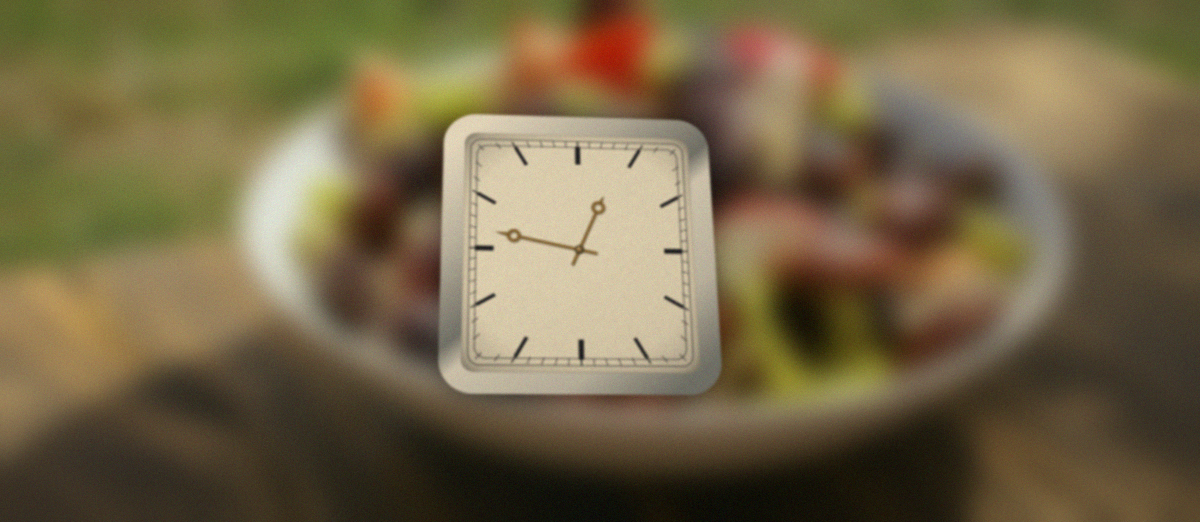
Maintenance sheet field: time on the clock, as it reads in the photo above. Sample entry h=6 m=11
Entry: h=12 m=47
